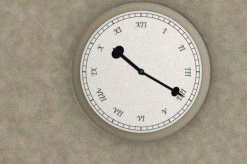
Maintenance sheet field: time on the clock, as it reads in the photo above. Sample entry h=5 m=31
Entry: h=10 m=20
